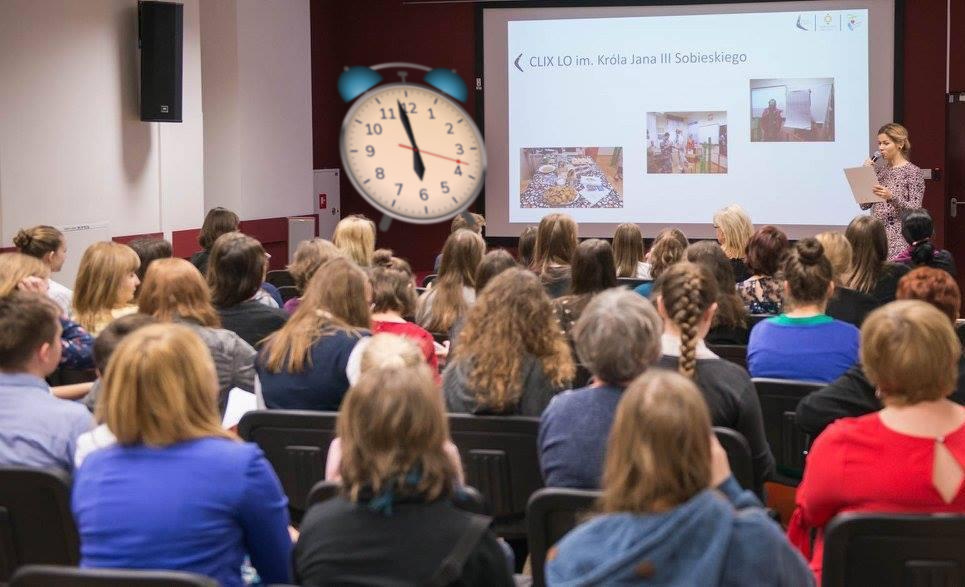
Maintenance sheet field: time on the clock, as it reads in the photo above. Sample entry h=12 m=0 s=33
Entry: h=5 m=58 s=18
